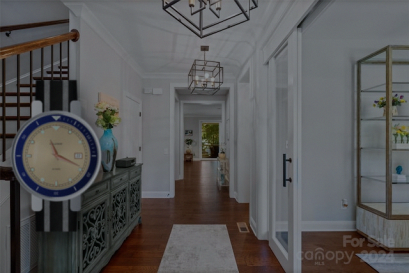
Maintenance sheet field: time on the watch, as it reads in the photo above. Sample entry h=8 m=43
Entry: h=11 m=19
